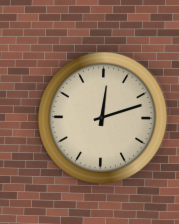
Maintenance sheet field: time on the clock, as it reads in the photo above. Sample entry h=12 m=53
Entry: h=12 m=12
